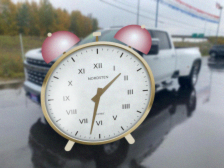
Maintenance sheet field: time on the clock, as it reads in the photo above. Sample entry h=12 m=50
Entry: h=1 m=32
